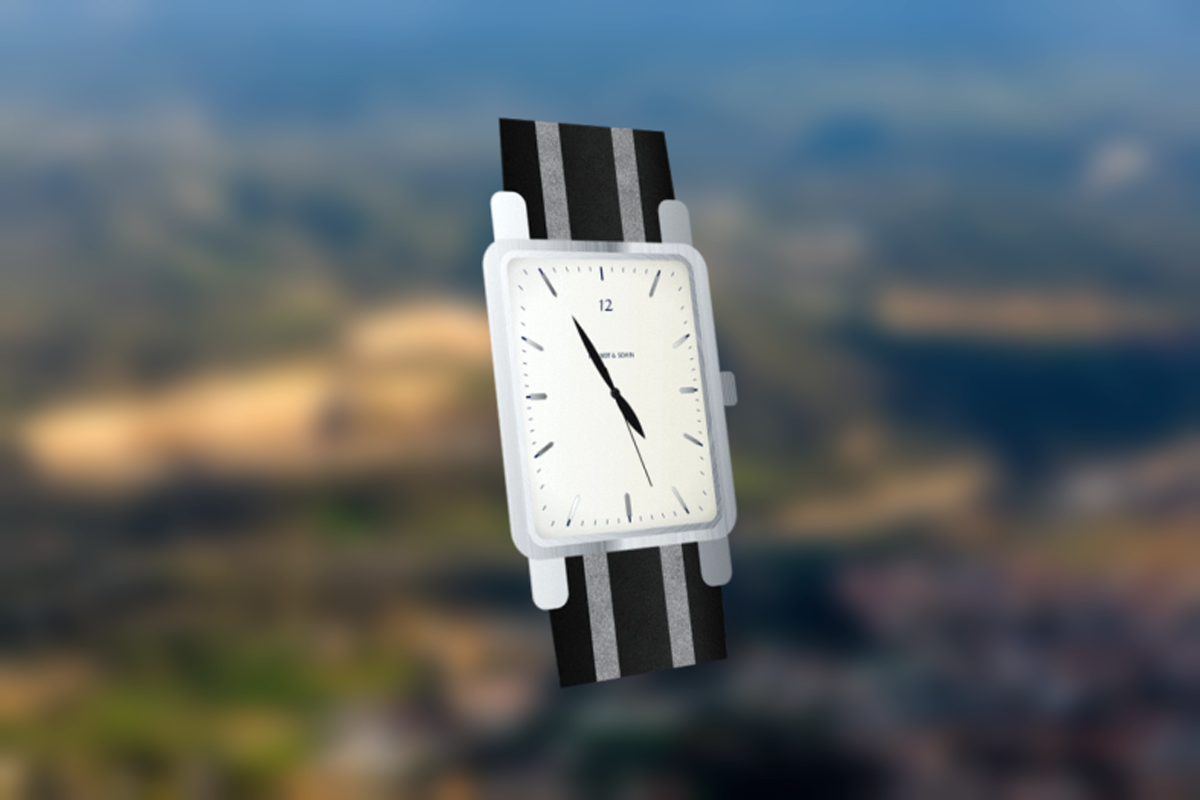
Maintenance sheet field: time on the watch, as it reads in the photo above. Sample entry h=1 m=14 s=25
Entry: h=4 m=55 s=27
